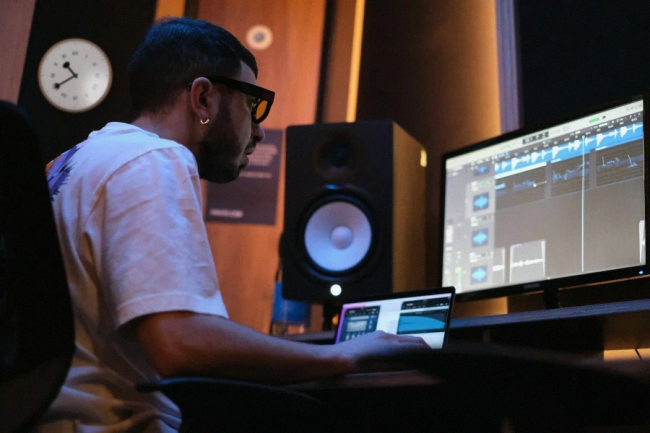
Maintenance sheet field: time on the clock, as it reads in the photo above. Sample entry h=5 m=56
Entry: h=10 m=40
